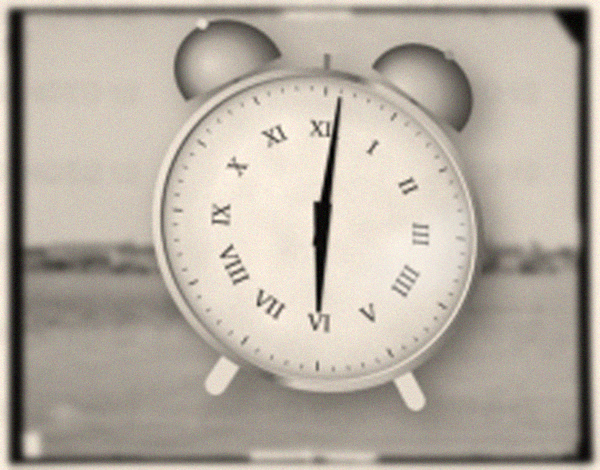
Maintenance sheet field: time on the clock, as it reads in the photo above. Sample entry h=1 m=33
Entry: h=6 m=1
